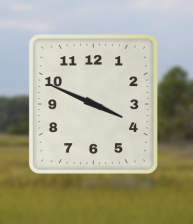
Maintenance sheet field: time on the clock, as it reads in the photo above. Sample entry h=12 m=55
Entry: h=3 m=49
